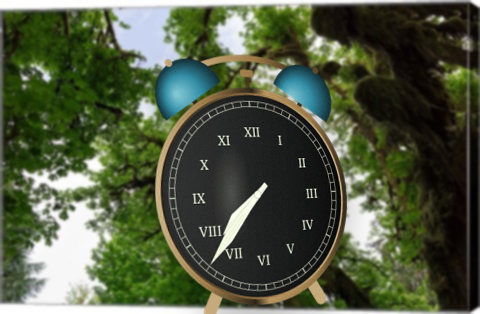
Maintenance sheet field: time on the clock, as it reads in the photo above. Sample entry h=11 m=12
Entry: h=7 m=37
